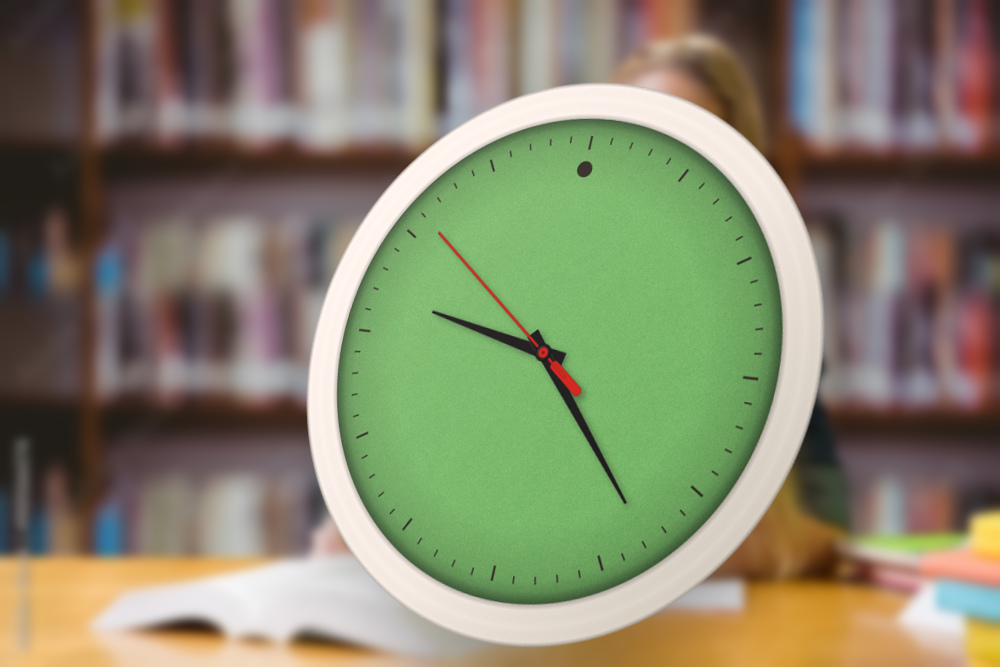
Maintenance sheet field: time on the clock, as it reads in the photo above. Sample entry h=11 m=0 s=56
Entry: h=9 m=22 s=51
